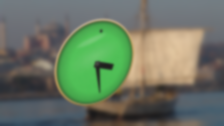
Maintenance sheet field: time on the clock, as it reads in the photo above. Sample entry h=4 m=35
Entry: h=3 m=28
